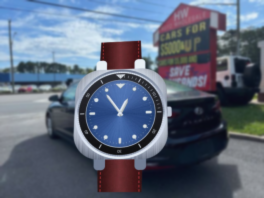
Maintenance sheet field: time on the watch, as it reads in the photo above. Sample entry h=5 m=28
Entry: h=12 m=54
